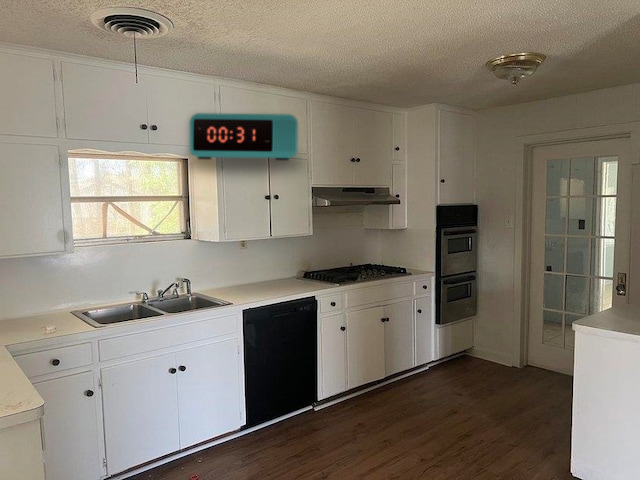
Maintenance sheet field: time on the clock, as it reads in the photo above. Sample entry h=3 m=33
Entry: h=0 m=31
